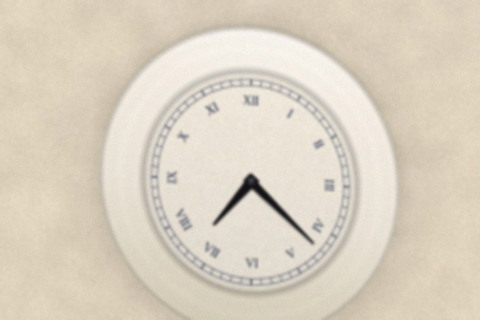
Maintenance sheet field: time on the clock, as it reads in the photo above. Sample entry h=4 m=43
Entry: h=7 m=22
